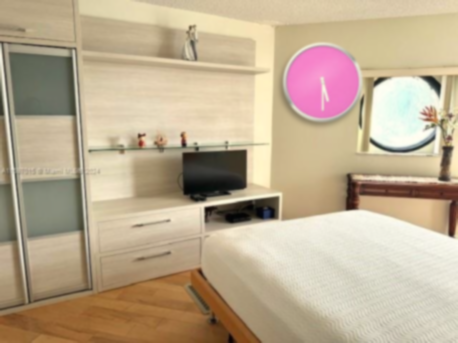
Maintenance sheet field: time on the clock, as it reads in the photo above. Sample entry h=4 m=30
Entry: h=5 m=30
